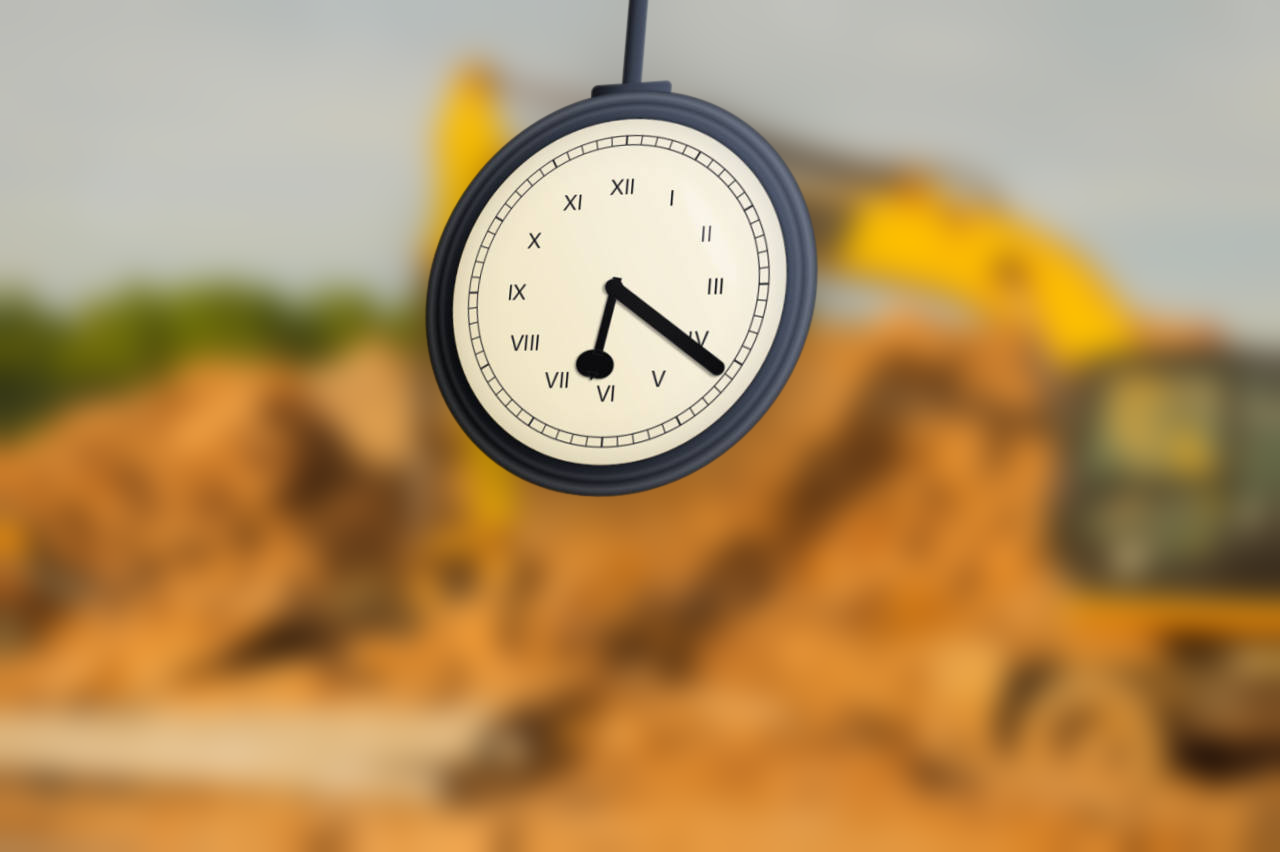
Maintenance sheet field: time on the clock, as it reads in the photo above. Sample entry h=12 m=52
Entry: h=6 m=21
